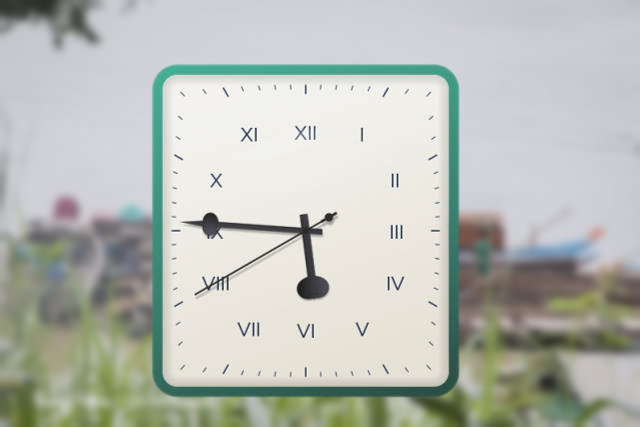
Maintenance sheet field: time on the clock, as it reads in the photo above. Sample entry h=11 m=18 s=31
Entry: h=5 m=45 s=40
